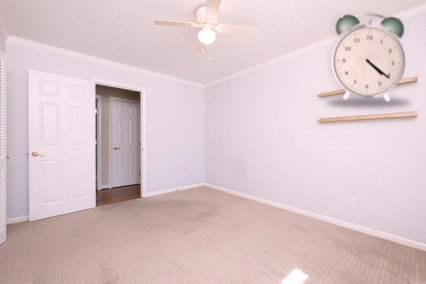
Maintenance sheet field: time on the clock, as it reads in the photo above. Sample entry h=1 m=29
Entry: h=4 m=21
